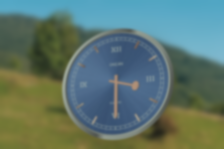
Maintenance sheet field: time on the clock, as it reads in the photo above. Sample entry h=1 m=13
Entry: h=3 m=30
